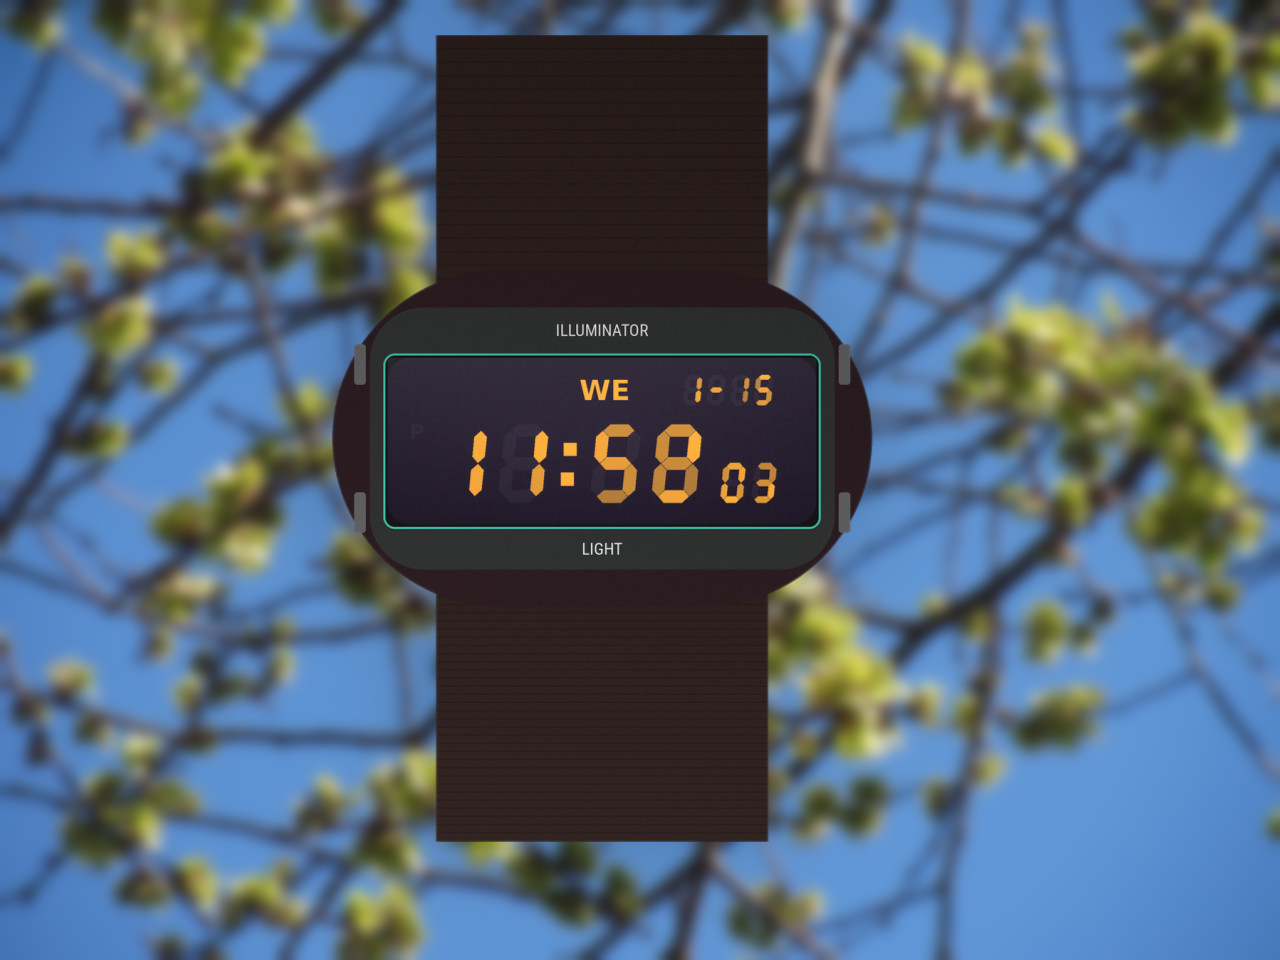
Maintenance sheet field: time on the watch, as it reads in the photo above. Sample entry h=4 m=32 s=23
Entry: h=11 m=58 s=3
